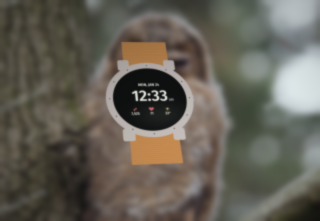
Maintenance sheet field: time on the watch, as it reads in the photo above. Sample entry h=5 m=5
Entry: h=12 m=33
